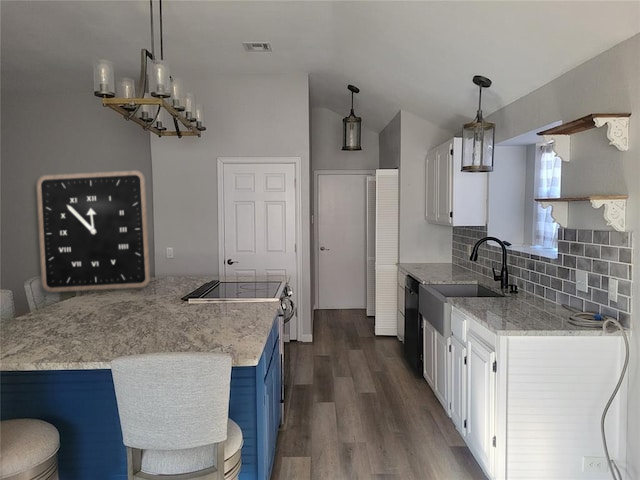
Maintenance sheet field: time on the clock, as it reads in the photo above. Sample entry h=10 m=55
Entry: h=11 m=53
